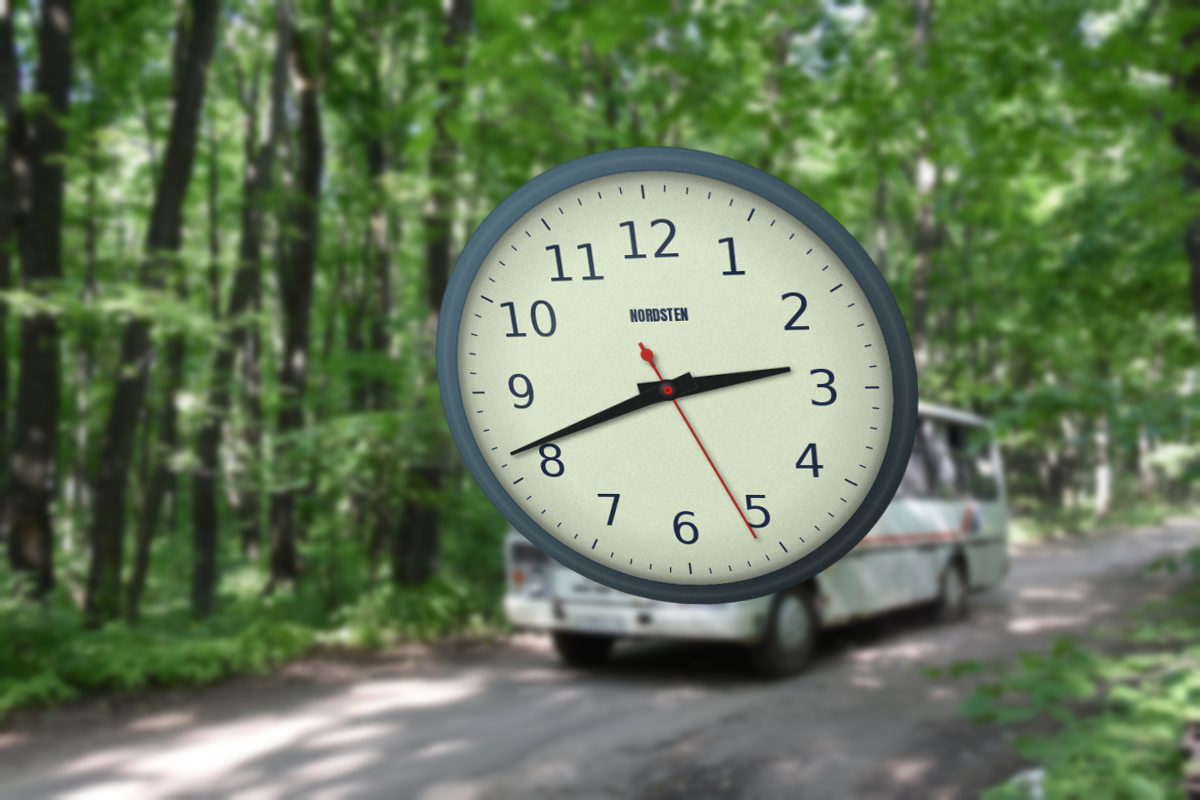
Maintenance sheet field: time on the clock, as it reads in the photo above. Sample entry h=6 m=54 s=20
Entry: h=2 m=41 s=26
